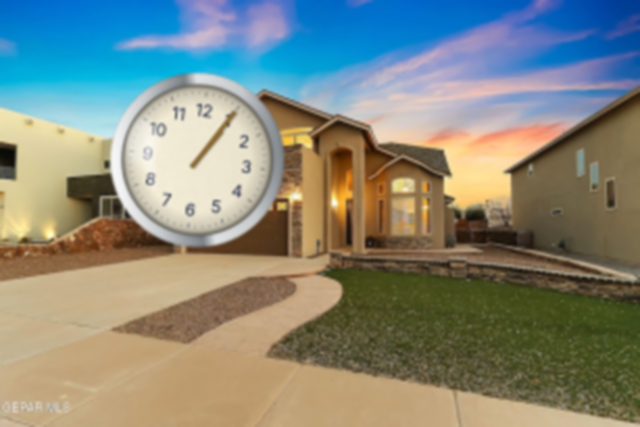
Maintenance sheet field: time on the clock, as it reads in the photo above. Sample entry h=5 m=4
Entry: h=1 m=5
